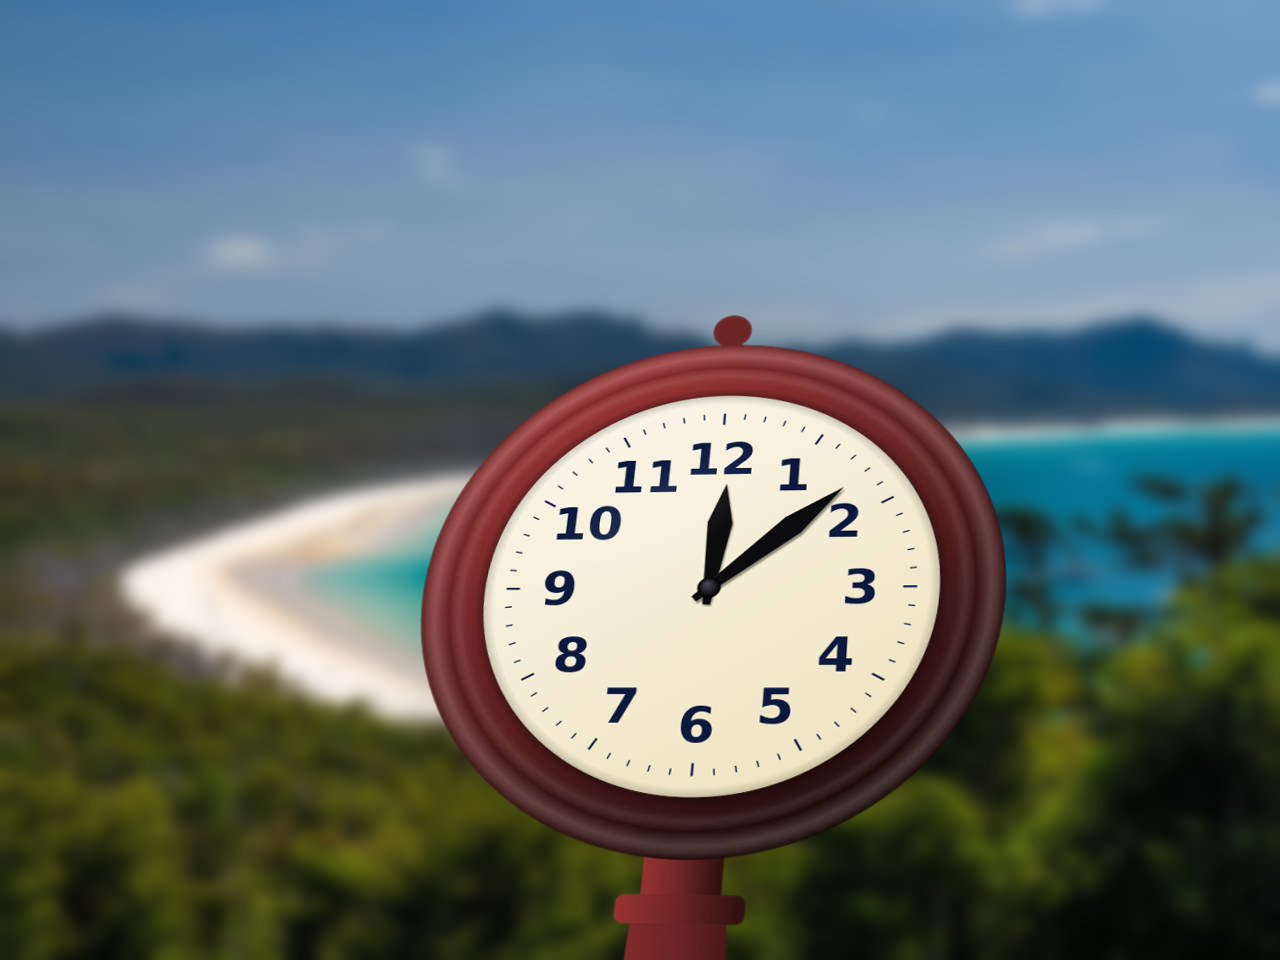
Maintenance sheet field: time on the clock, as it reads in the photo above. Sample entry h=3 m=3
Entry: h=12 m=8
